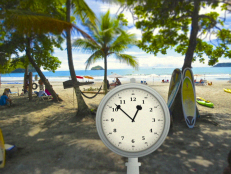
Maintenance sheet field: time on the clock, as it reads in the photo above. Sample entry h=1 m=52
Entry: h=12 m=52
